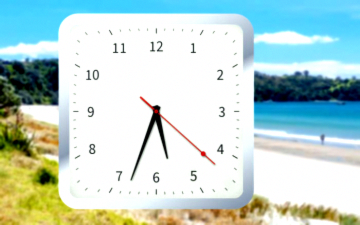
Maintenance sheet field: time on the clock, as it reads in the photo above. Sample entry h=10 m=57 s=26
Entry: h=5 m=33 s=22
